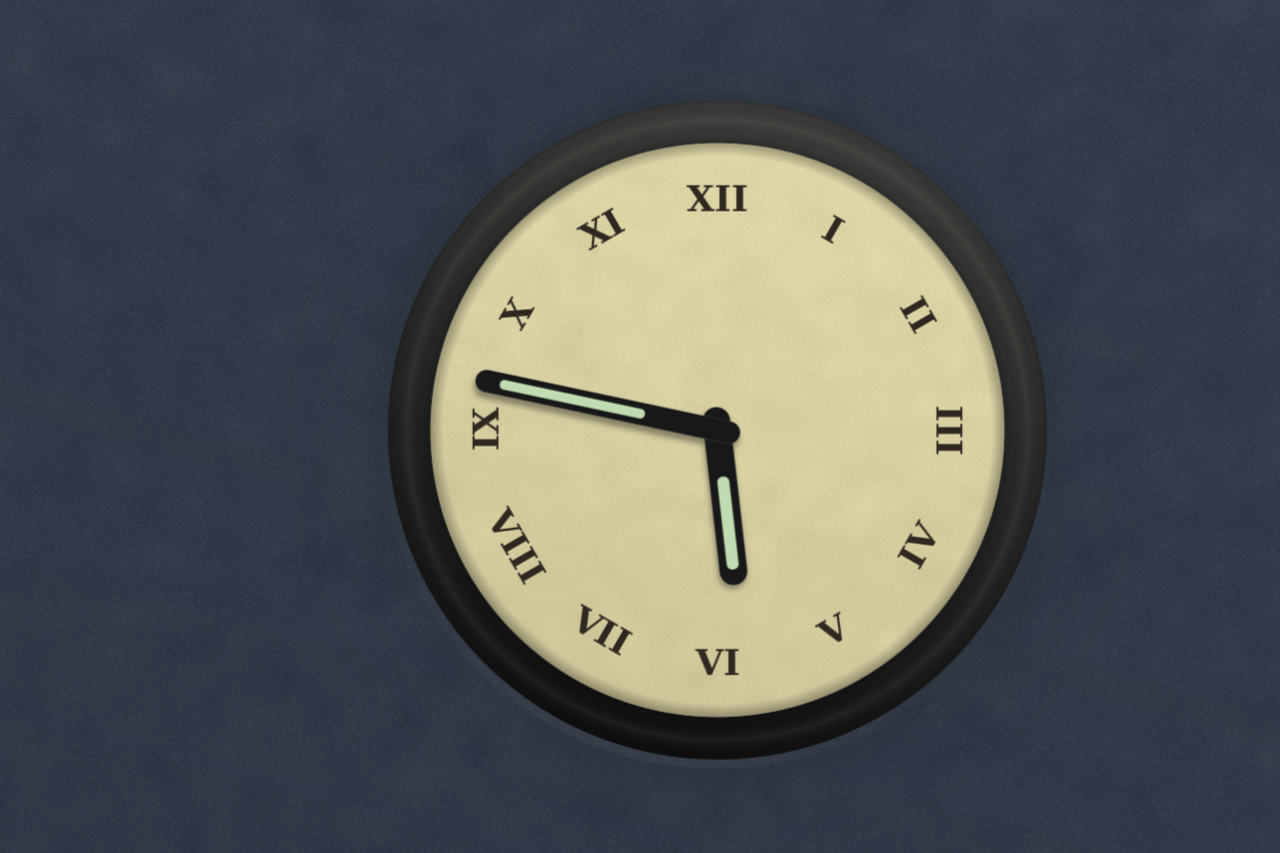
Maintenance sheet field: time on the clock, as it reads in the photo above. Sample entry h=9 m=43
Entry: h=5 m=47
